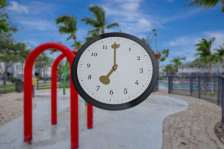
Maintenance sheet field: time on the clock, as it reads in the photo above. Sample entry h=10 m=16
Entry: h=6 m=59
